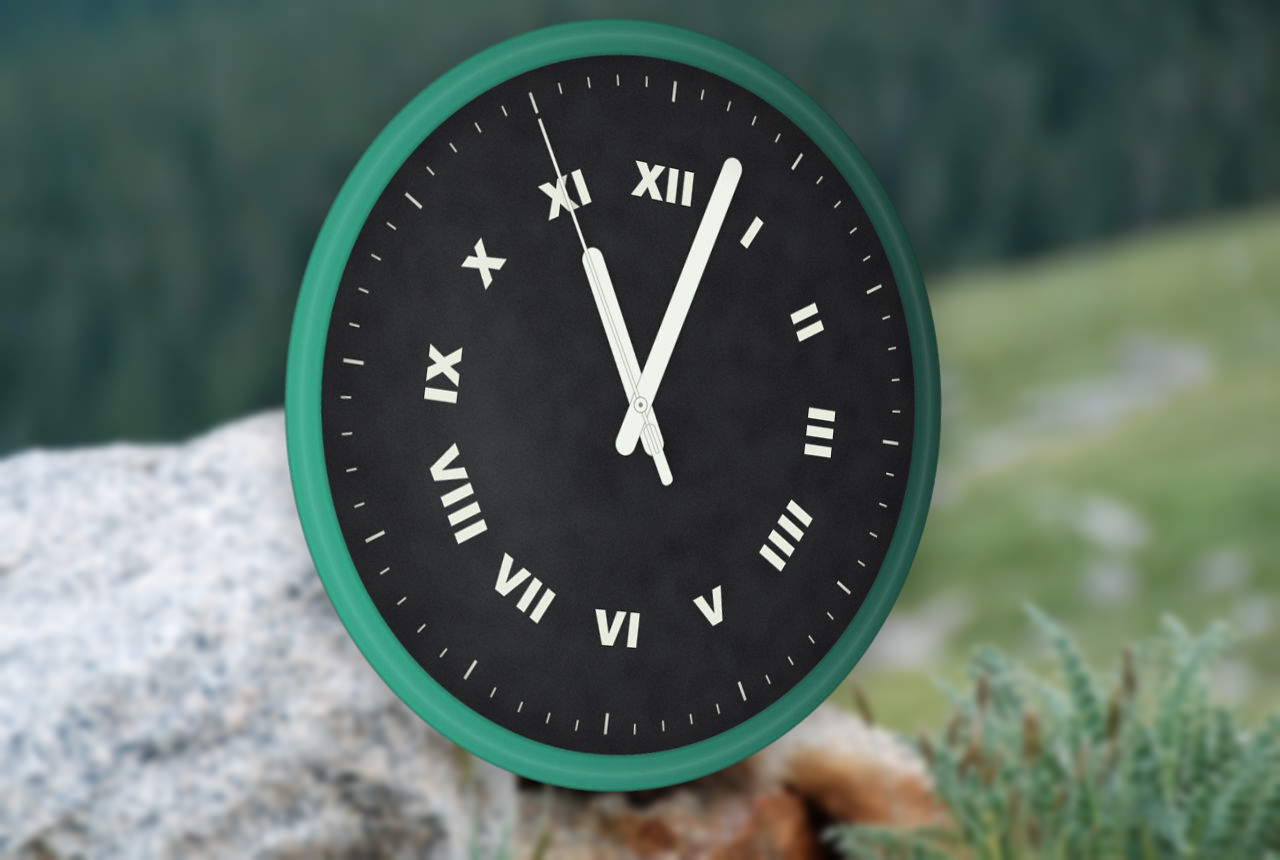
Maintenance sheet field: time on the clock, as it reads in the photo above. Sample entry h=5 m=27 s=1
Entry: h=11 m=2 s=55
